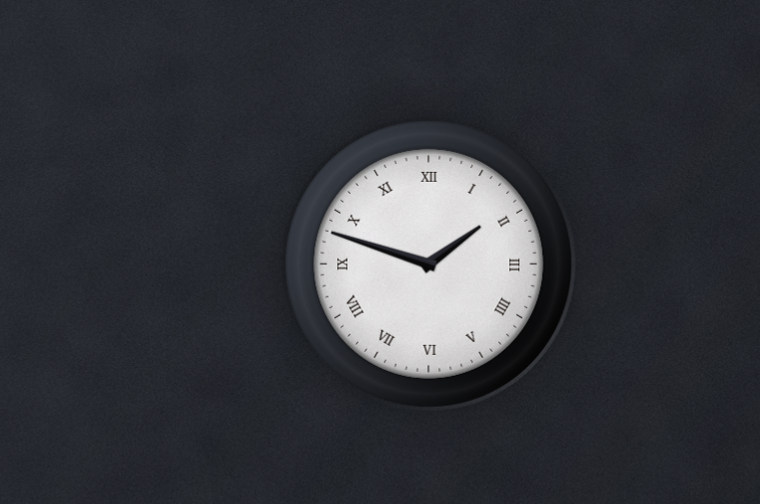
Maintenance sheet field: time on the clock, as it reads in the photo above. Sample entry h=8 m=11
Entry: h=1 m=48
